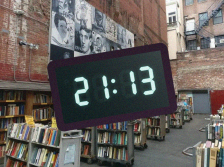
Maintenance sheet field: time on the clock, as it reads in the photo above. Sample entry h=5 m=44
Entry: h=21 m=13
